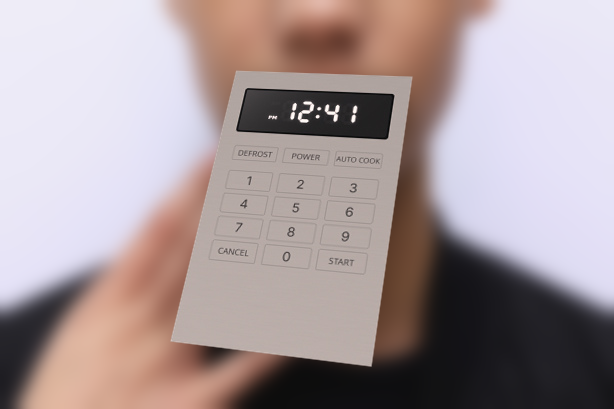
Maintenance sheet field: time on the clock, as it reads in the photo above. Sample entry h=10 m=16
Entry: h=12 m=41
